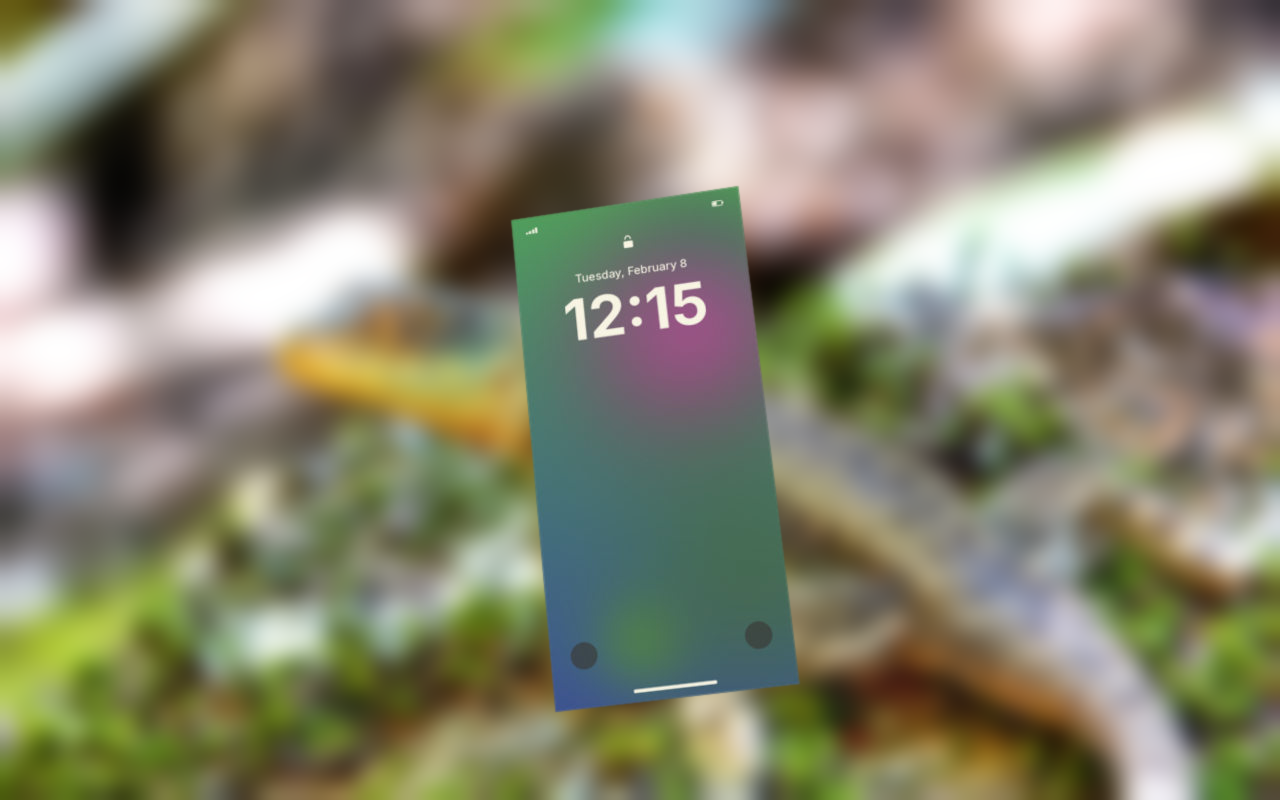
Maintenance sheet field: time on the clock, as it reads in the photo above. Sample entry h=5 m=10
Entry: h=12 m=15
